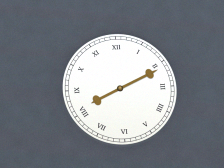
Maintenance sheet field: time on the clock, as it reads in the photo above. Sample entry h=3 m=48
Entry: h=8 m=11
